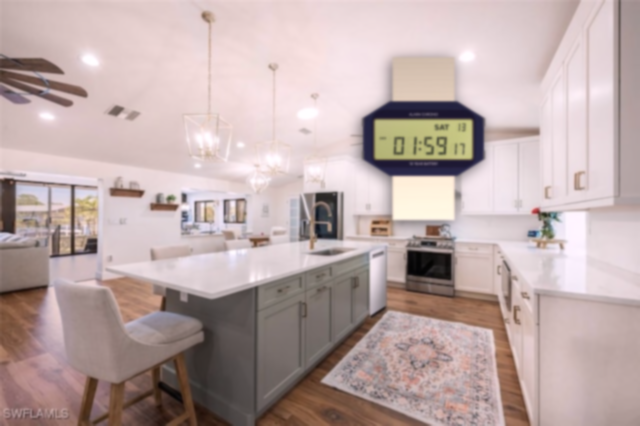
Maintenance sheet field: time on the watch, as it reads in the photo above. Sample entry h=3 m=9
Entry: h=1 m=59
